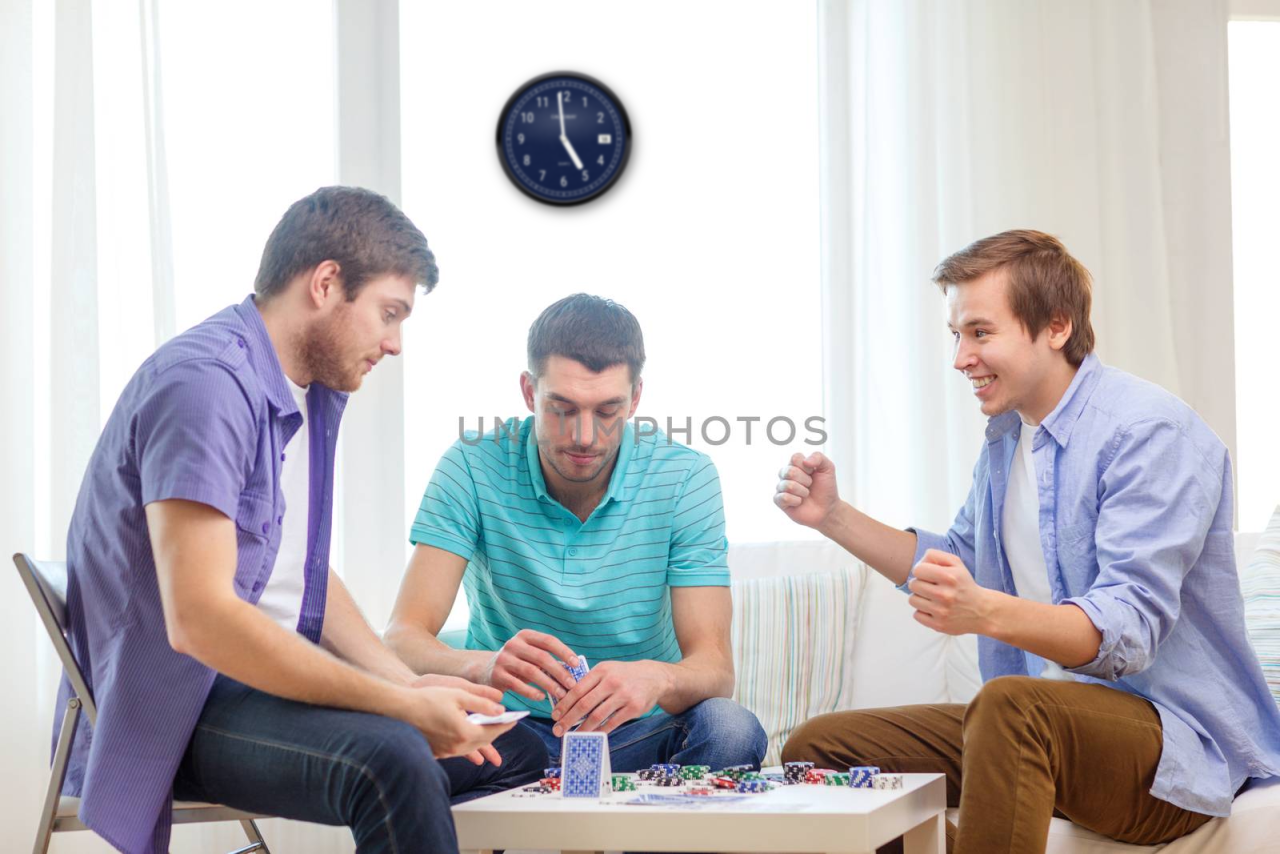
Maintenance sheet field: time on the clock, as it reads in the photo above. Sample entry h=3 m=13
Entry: h=4 m=59
